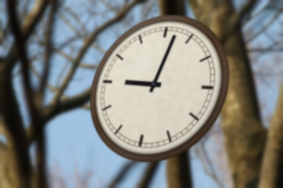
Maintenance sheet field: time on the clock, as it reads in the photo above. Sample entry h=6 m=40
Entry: h=9 m=2
